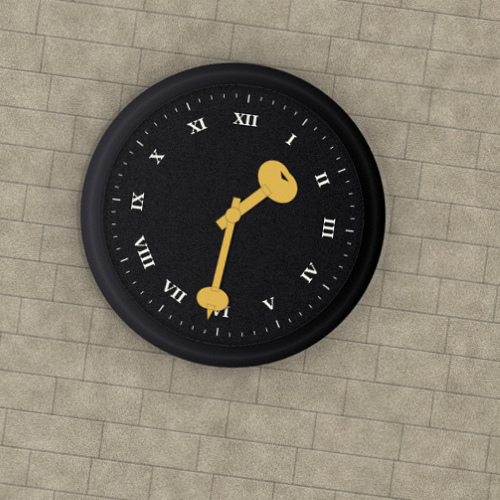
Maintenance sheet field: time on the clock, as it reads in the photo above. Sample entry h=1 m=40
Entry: h=1 m=31
